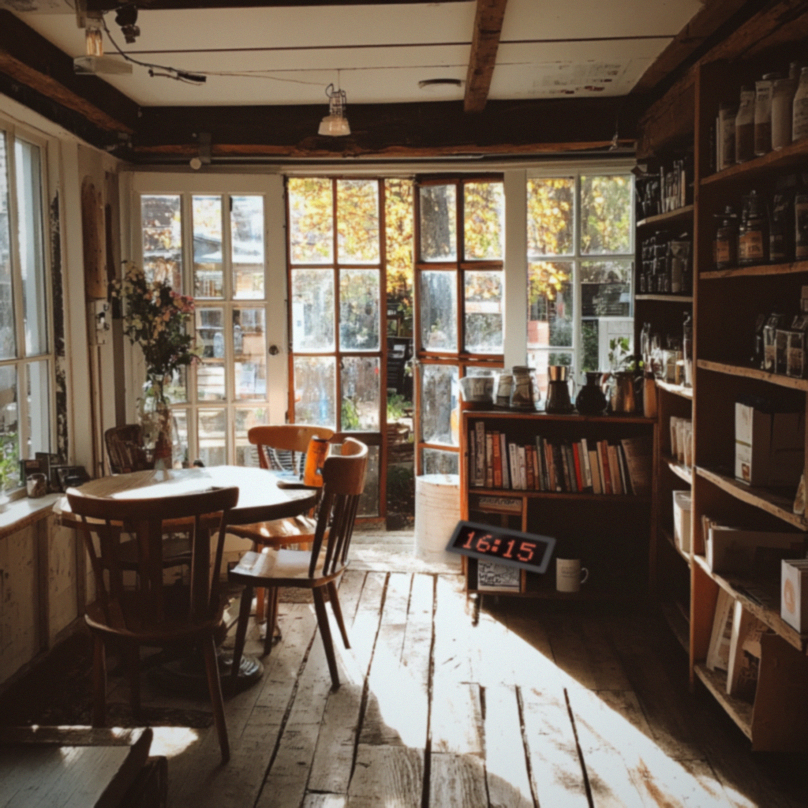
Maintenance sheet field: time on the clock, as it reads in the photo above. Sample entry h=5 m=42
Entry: h=16 m=15
